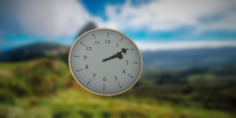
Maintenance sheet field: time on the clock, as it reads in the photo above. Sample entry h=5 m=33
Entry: h=2 m=9
